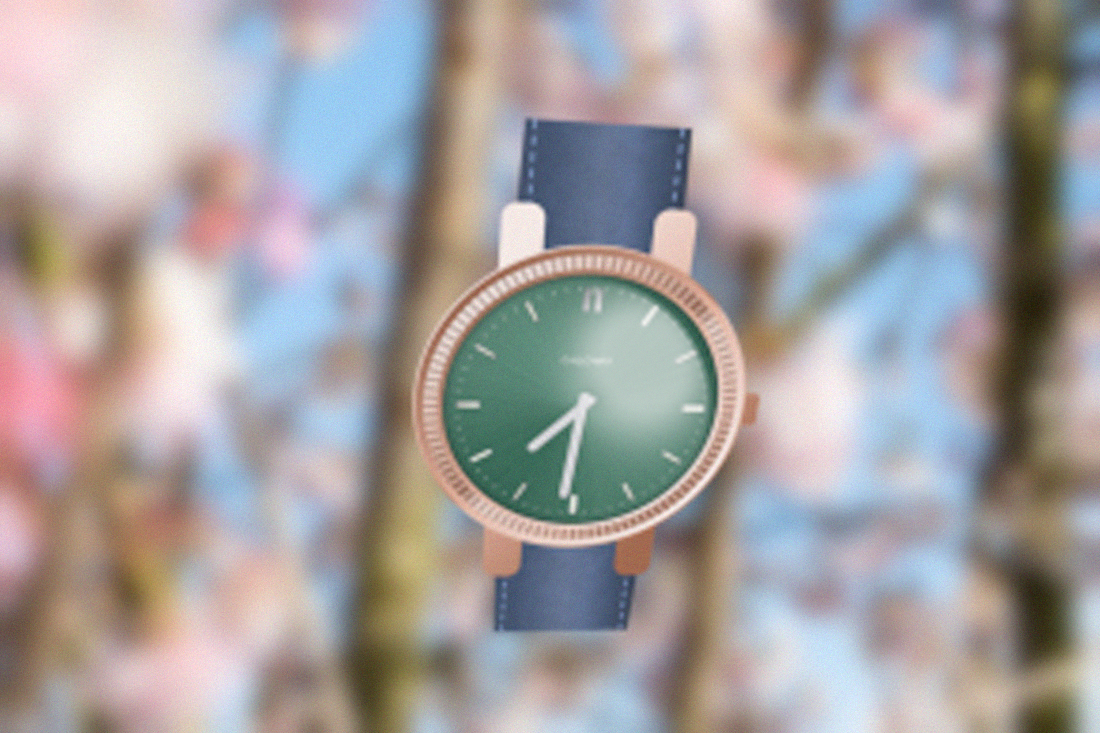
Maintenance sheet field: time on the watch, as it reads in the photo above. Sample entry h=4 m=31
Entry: h=7 m=31
